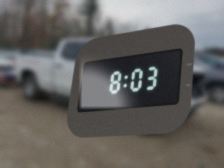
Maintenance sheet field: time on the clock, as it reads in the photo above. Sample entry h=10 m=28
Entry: h=8 m=3
